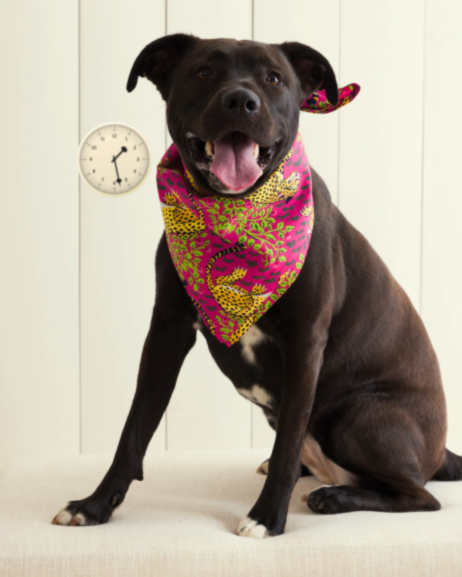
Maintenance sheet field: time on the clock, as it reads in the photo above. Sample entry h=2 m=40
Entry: h=1 m=28
